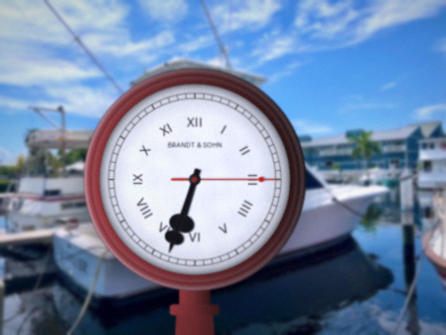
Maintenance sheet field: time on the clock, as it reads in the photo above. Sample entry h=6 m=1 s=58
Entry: h=6 m=33 s=15
